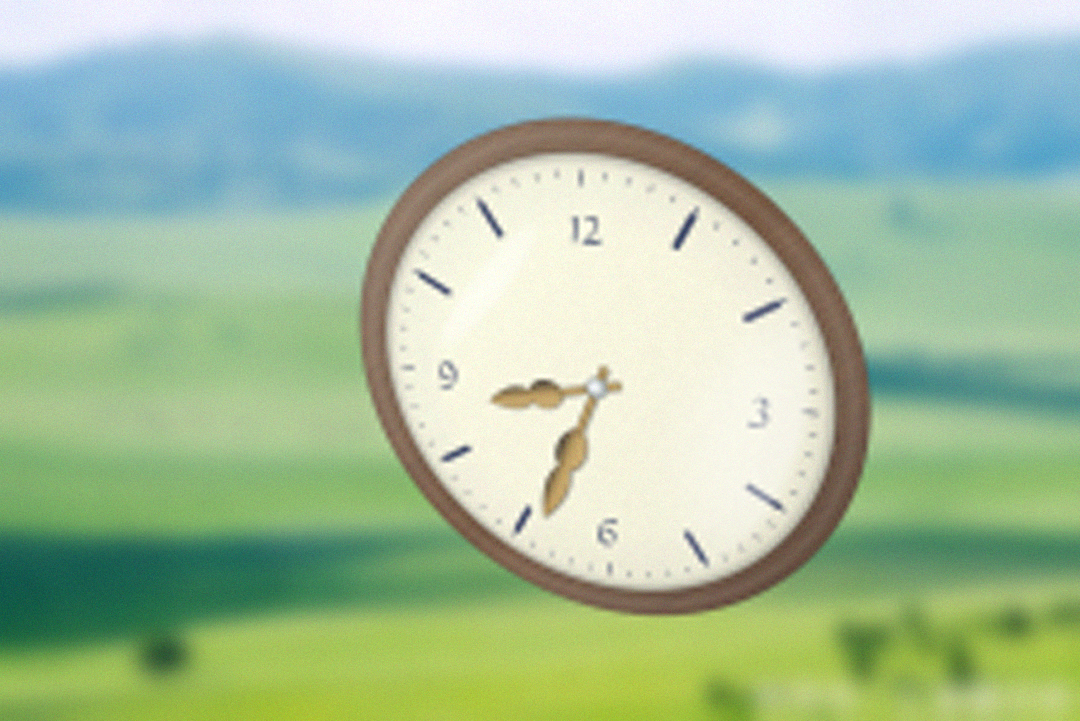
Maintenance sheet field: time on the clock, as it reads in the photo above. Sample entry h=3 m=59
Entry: h=8 m=34
